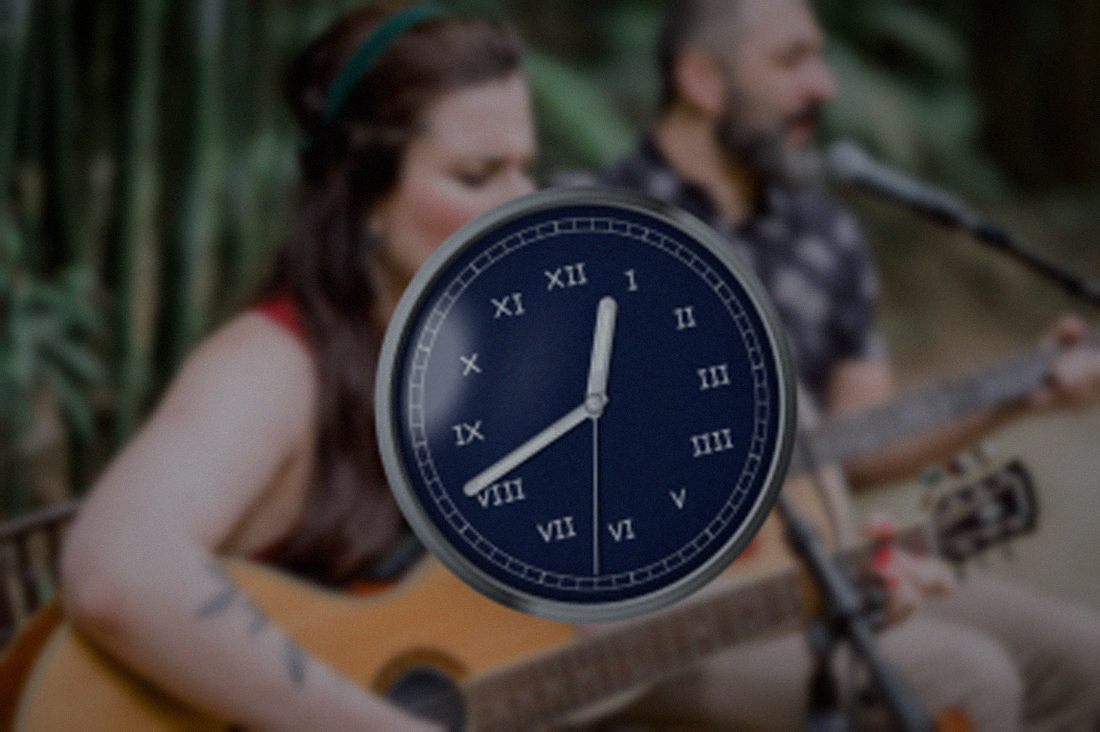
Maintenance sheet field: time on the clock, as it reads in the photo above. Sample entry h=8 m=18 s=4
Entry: h=12 m=41 s=32
